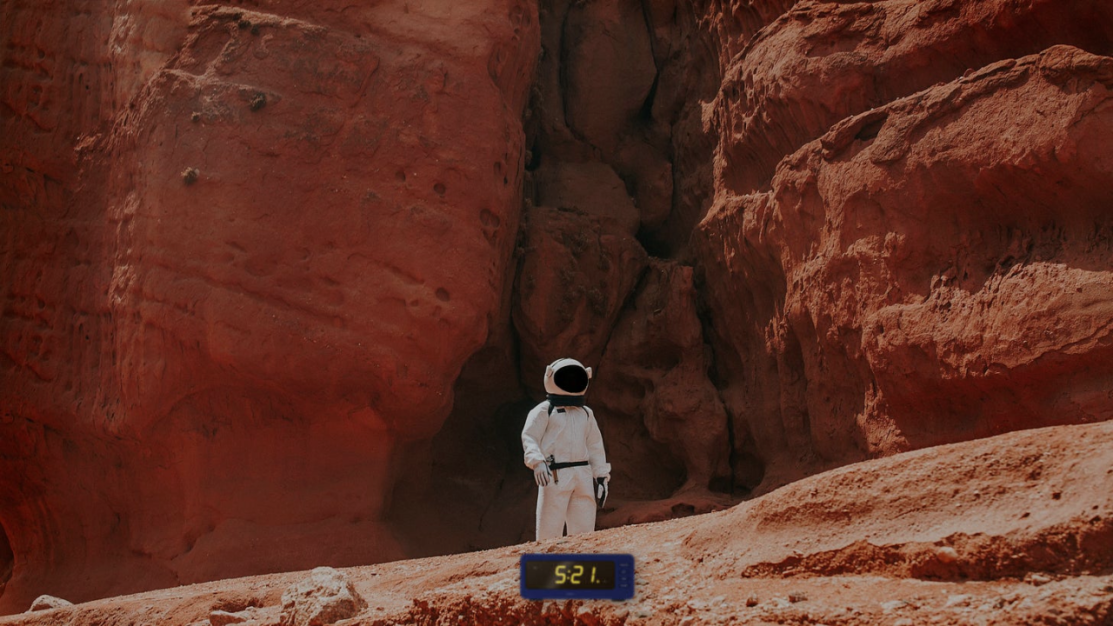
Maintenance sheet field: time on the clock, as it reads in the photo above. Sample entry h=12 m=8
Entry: h=5 m=21
